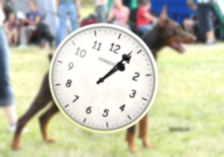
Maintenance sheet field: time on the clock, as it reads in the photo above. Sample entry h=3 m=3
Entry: h=1 m=4
